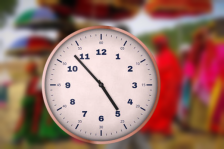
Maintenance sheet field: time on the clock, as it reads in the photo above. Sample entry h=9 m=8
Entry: h=4 m=53
